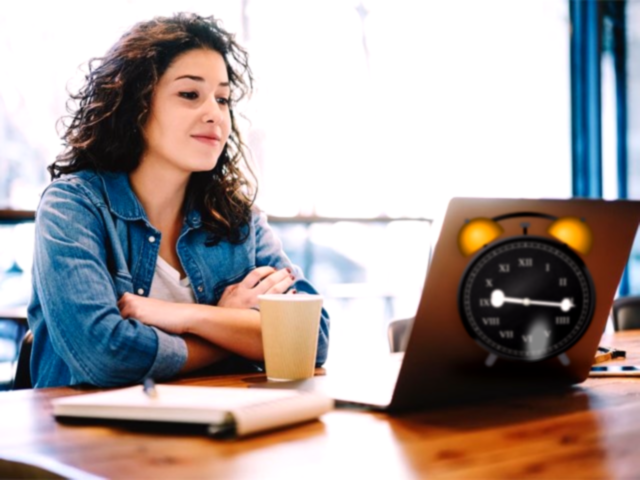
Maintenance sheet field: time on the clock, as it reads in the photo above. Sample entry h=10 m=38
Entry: h=9 m=16
